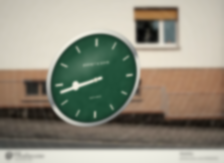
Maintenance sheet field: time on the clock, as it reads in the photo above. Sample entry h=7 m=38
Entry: h=8 m=43
